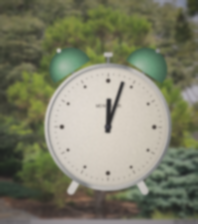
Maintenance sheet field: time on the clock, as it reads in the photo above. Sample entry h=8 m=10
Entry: h=12 m=3
